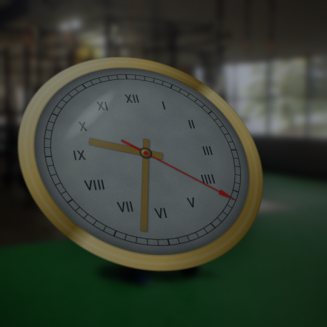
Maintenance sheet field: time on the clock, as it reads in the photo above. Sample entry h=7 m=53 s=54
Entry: h=9 m=32 s=21
